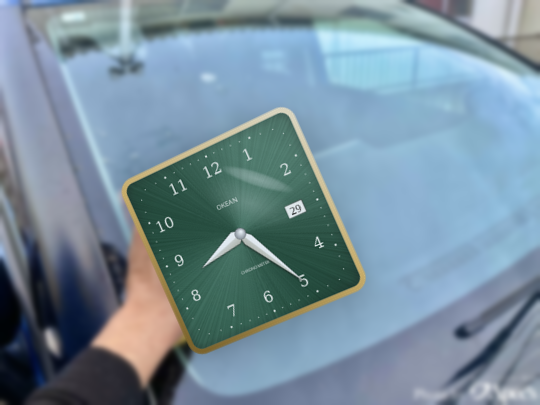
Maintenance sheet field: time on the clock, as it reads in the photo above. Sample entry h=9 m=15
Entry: h=8 m=25
